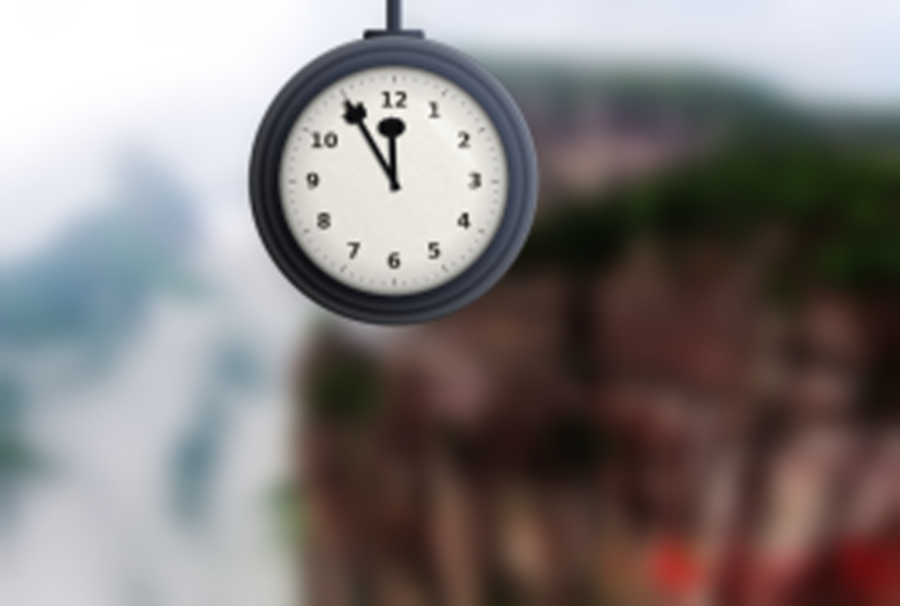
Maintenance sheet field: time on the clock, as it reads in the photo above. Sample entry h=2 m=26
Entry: h=11 m=55
